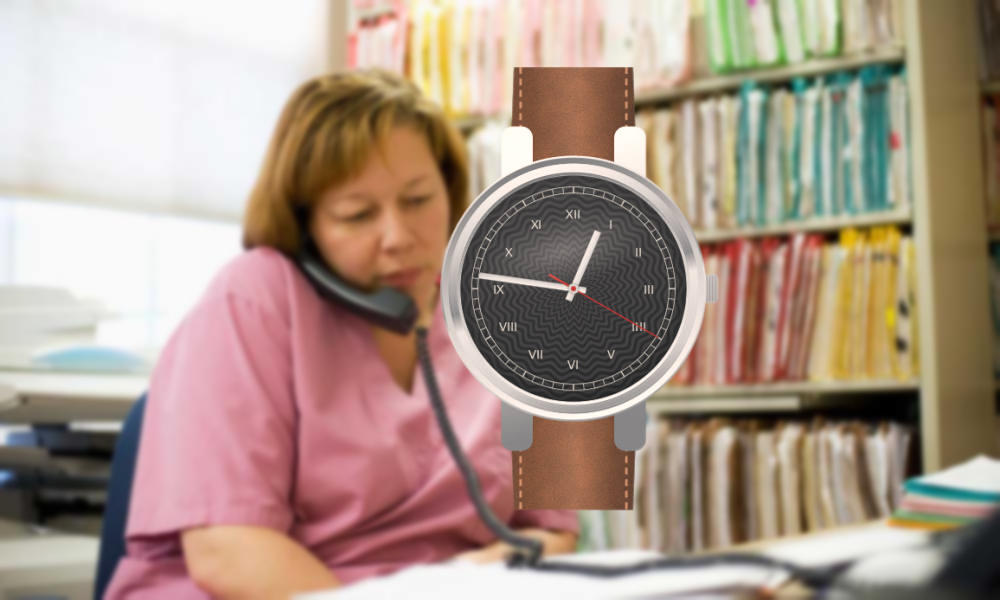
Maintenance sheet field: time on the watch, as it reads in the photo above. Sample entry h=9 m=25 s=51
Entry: h=12 m=46 s=20
